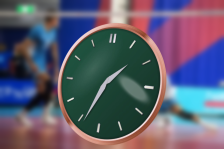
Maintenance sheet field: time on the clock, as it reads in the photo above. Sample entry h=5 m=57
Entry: h=1 m=34
